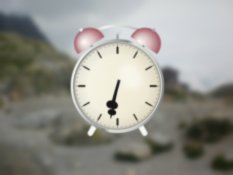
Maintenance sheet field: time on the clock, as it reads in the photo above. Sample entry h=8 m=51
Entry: h=6 m=32
